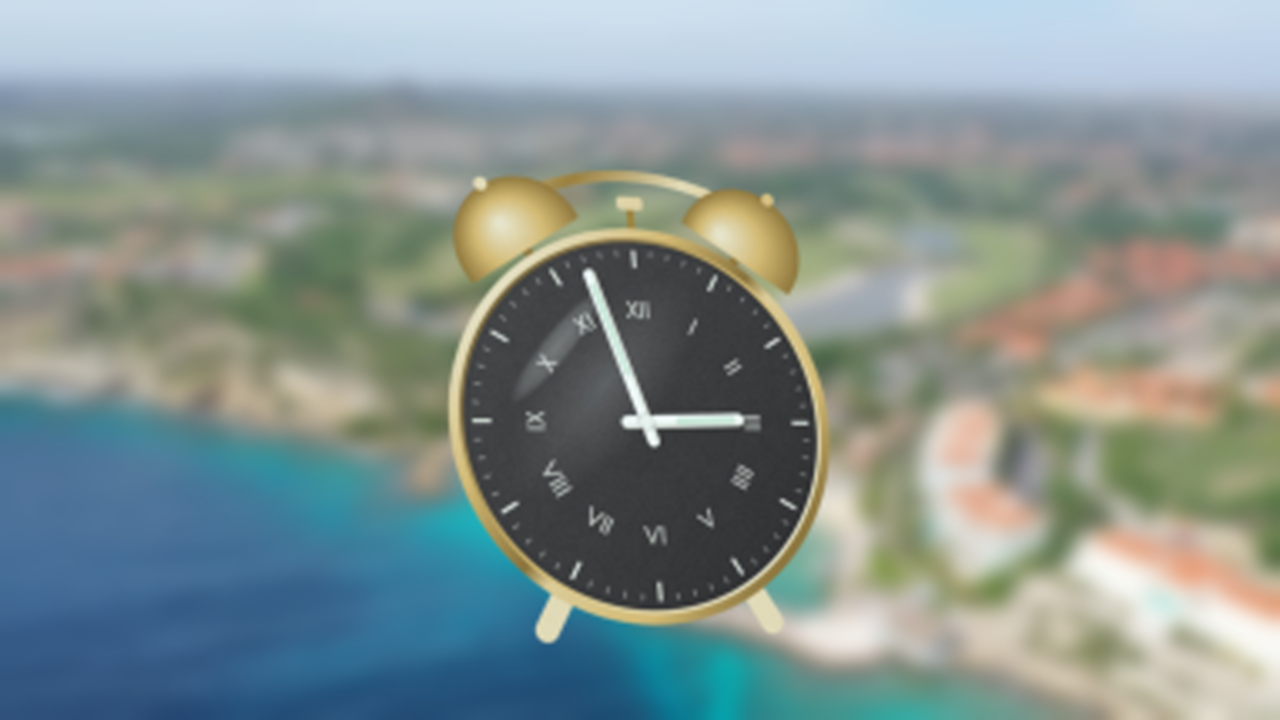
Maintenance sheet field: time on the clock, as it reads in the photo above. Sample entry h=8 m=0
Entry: h=2 m=57
